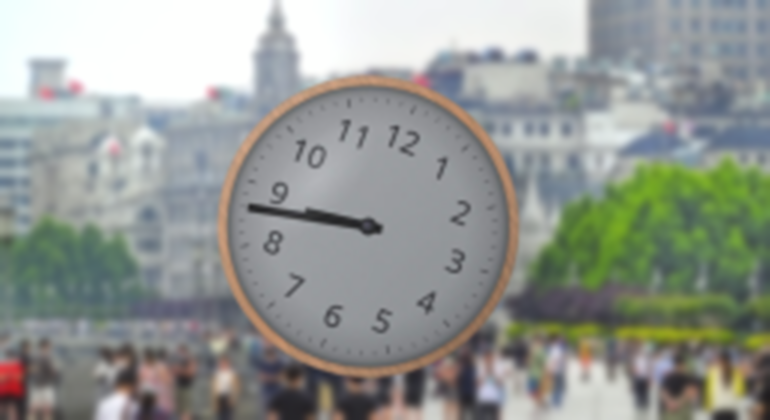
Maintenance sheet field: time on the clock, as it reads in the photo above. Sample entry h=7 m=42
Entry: h=8 m=43
